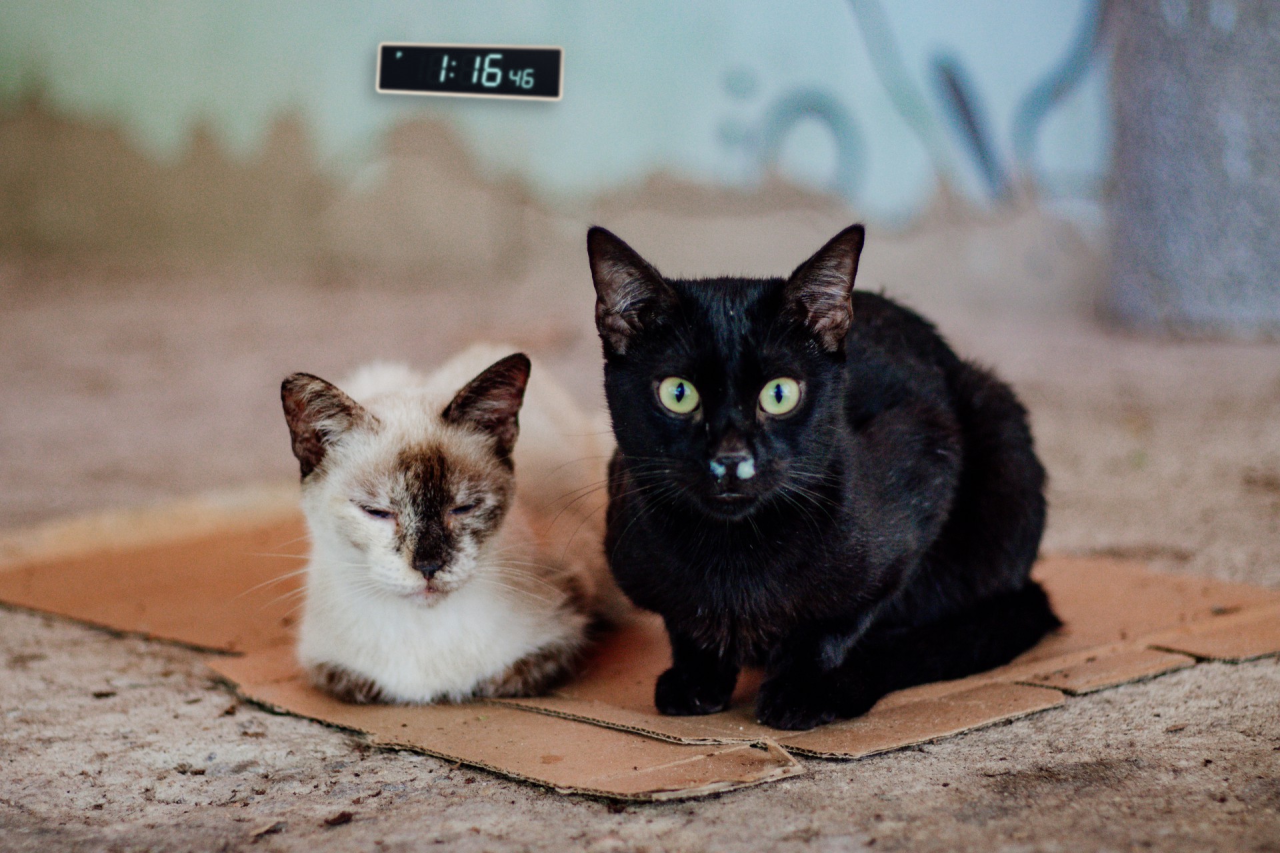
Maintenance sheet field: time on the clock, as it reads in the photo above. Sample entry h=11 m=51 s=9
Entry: h=1 m=16 s=46
